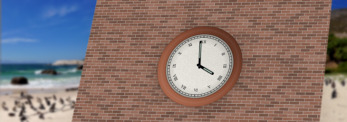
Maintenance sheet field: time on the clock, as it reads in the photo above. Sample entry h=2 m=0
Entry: h=3 m=59
